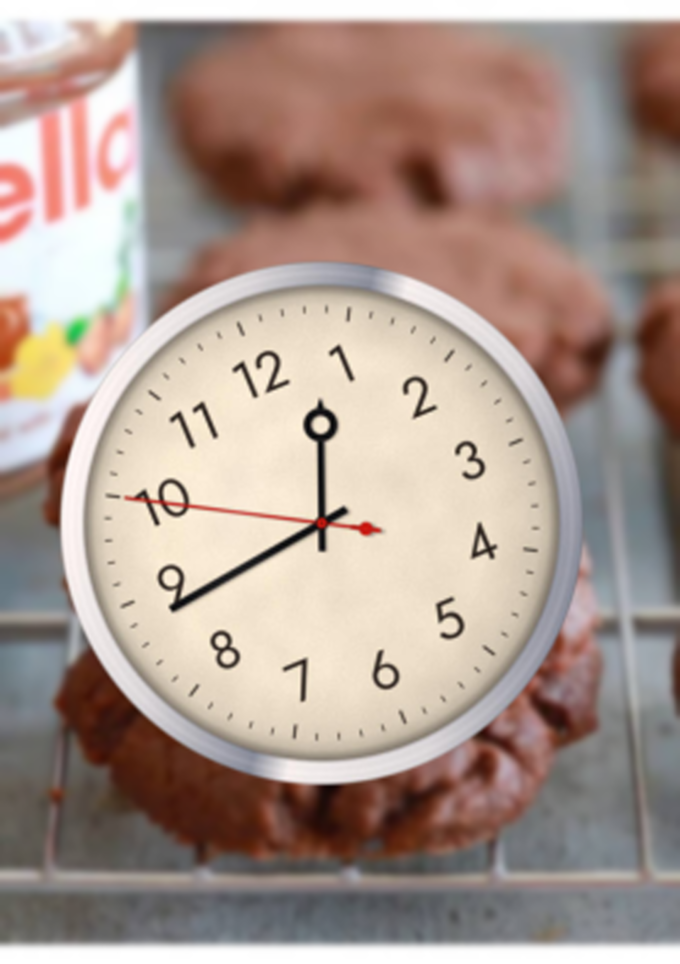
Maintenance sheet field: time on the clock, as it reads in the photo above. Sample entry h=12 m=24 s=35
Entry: h=12 m=43 s=50
